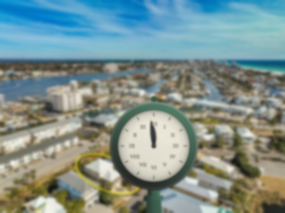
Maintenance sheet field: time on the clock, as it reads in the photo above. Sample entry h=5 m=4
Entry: h=11 m=59
